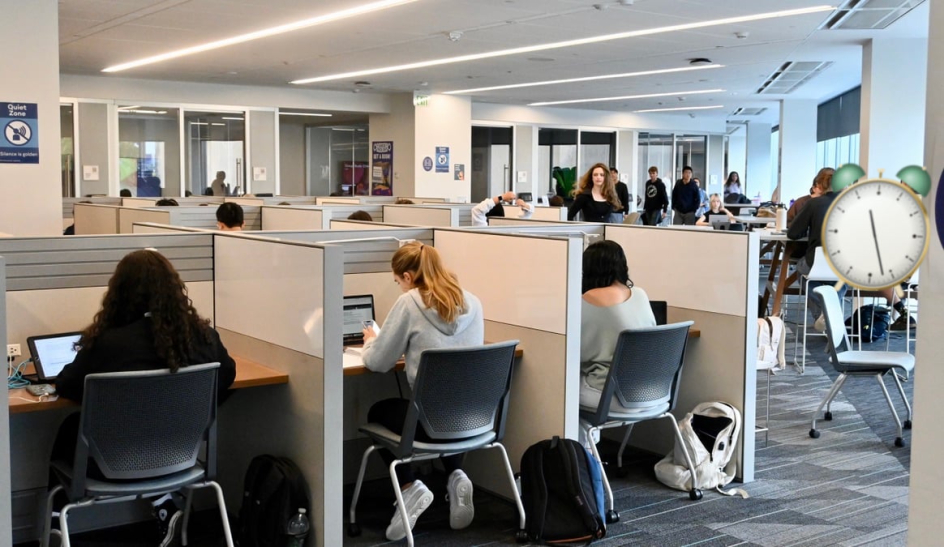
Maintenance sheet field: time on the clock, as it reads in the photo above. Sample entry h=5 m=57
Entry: h=11 m=27
